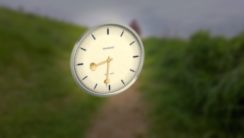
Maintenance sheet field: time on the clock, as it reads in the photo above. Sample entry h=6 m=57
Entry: h=8 m=31
